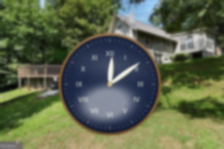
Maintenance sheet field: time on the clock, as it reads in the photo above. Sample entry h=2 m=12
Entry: h=12 m=9
